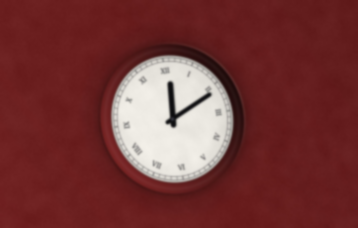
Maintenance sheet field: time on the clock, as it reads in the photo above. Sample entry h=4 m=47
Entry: h=12 m=11
